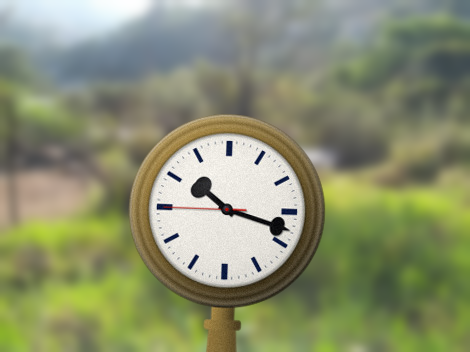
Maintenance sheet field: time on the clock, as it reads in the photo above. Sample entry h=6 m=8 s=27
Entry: h=10 m=17 s=45
